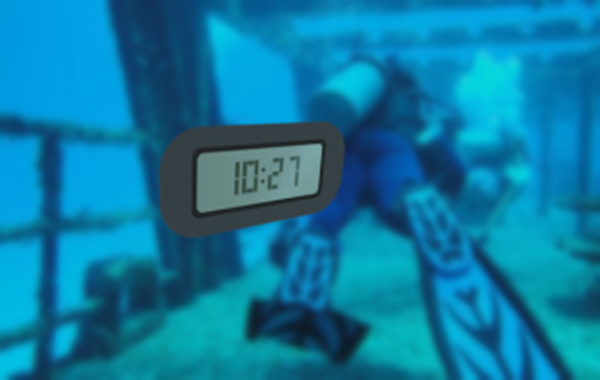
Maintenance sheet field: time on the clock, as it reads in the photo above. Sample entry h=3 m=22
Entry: h=10 m=27
